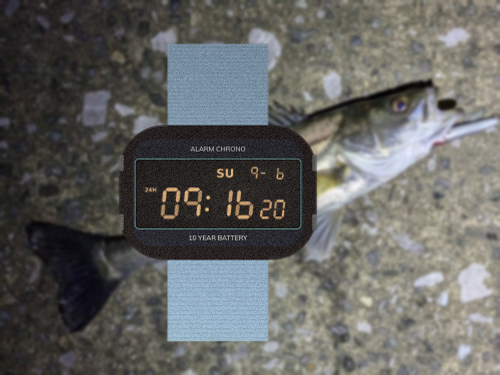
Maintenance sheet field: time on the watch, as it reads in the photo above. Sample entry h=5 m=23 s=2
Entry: h=9 m=16 s=20
